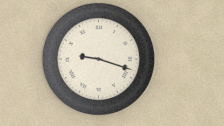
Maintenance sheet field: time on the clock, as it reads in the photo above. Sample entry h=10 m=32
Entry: h=9 m=18
